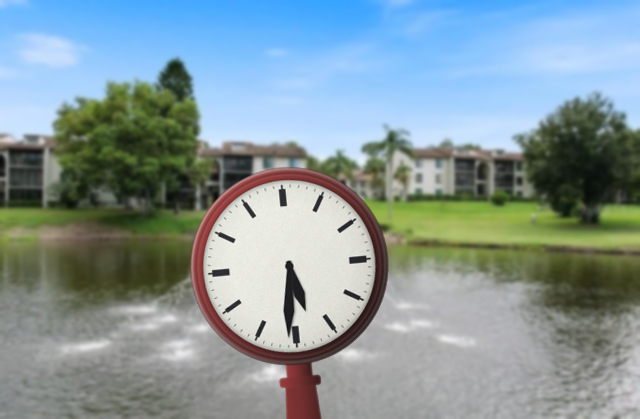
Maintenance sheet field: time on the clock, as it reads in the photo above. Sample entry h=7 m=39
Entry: h=5 m=31
